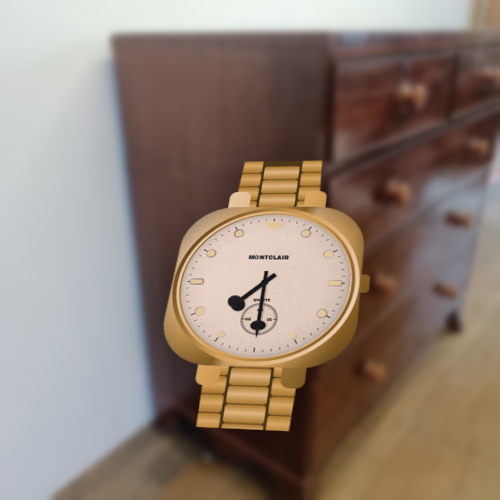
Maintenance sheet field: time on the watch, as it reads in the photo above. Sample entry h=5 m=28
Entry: h=7 m=30
